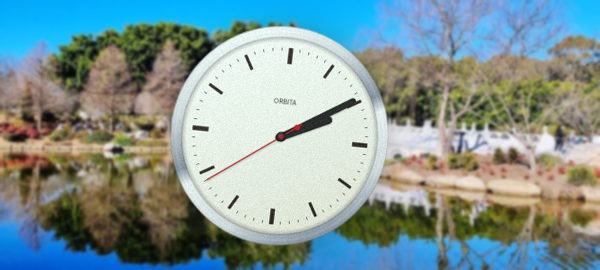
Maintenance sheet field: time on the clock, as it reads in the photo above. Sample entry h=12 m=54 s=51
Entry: h=2 m=9 s=39
